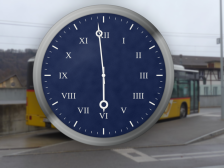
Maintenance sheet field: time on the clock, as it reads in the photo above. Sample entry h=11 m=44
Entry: h=5 m=59
